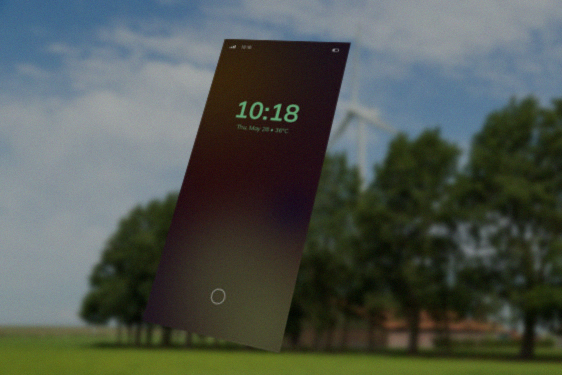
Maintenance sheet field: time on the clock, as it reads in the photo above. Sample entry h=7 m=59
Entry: h=10 m=18
